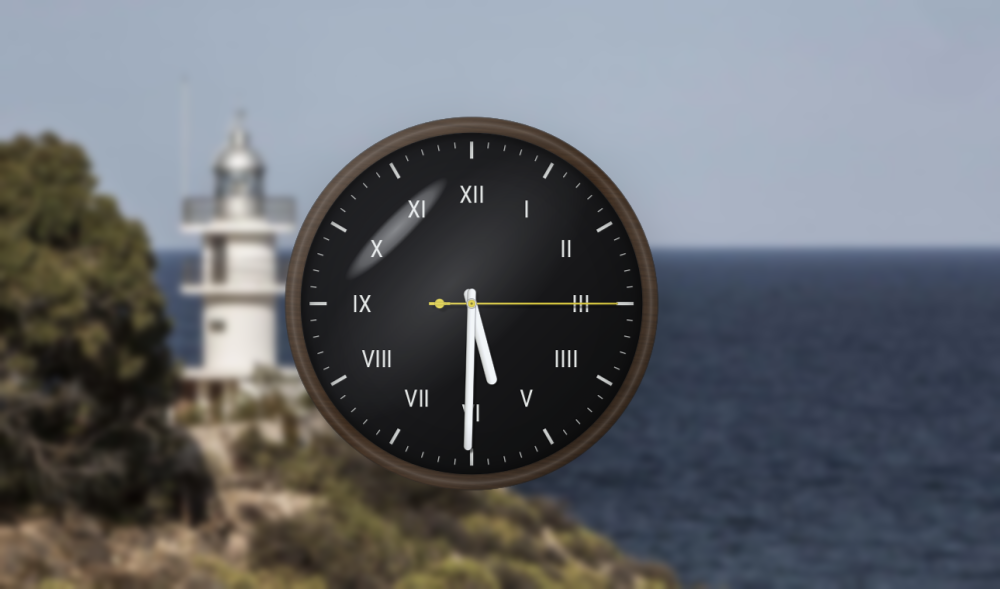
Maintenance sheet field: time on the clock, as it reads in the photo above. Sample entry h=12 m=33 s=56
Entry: h=5 m=30 s=15
